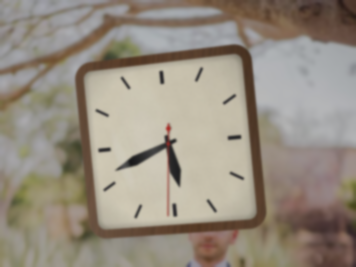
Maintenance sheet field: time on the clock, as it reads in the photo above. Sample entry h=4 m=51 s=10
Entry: h=5 m=41 s=31
